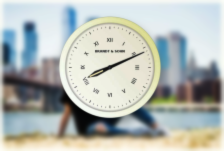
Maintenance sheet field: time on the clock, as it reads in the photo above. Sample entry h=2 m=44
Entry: h=8 m=11
